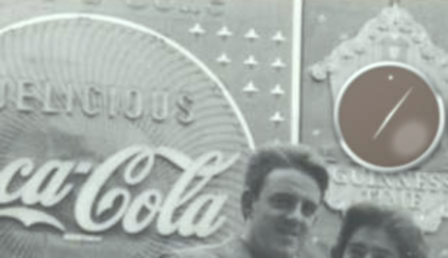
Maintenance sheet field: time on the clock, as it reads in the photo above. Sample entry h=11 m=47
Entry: h=7 m=6
